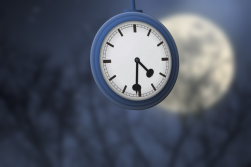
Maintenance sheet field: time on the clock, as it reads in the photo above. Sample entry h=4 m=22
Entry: h=4 m=31
